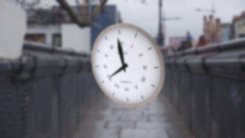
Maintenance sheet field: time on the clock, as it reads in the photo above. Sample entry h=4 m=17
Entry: h=7 m=59
